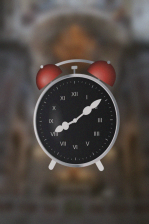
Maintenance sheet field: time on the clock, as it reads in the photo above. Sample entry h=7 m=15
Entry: h=8 m=9
